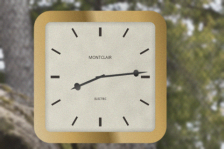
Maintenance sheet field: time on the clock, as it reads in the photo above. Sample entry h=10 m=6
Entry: h=8 m=14
